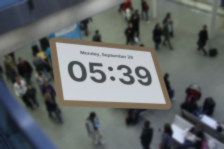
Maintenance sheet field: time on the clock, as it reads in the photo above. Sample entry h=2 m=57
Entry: h=5 m=39
